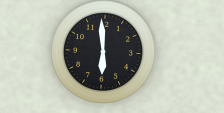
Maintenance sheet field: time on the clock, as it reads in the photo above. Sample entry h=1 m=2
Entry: h=5 m=59
